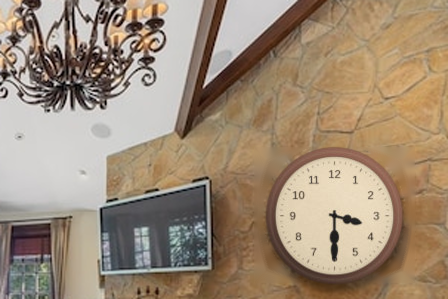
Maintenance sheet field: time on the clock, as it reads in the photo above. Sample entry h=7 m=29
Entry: h=3 m=30
